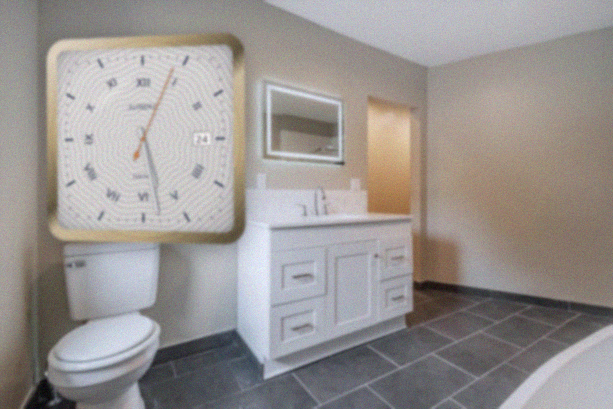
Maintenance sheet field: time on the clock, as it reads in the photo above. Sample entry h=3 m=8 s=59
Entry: h=5 m=28 s=4
